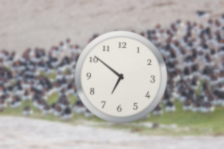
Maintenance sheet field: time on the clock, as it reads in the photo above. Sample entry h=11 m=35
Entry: h=6 m=51
